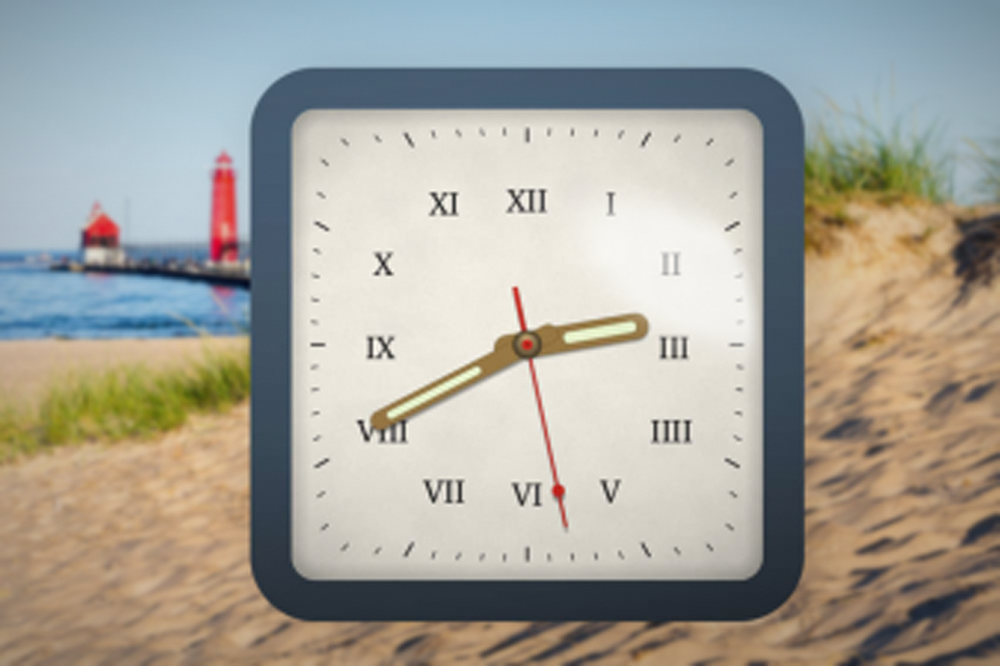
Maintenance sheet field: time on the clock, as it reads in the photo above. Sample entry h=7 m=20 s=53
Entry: h=2 m=40 s=28
